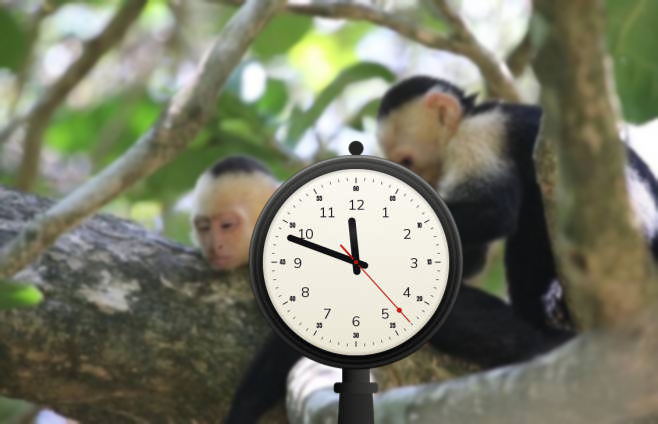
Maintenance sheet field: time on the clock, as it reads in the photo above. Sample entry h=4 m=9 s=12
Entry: h=11 m=48 s=23
